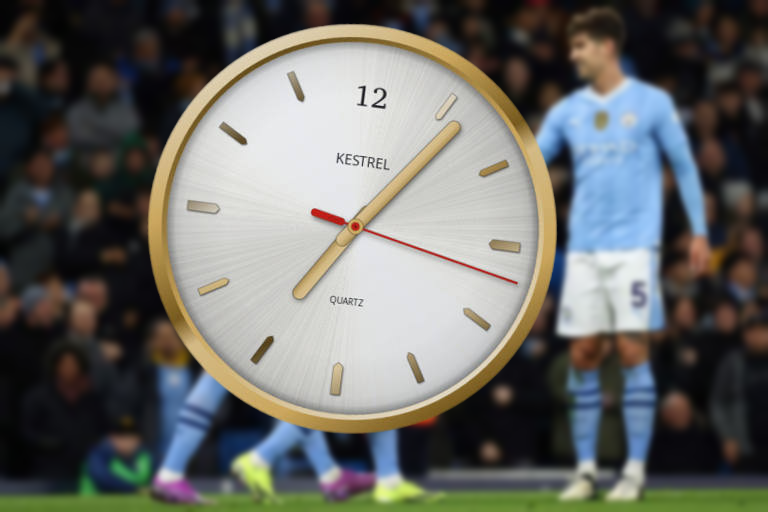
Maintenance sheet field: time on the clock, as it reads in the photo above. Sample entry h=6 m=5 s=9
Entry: h=7 m=6 s=17
